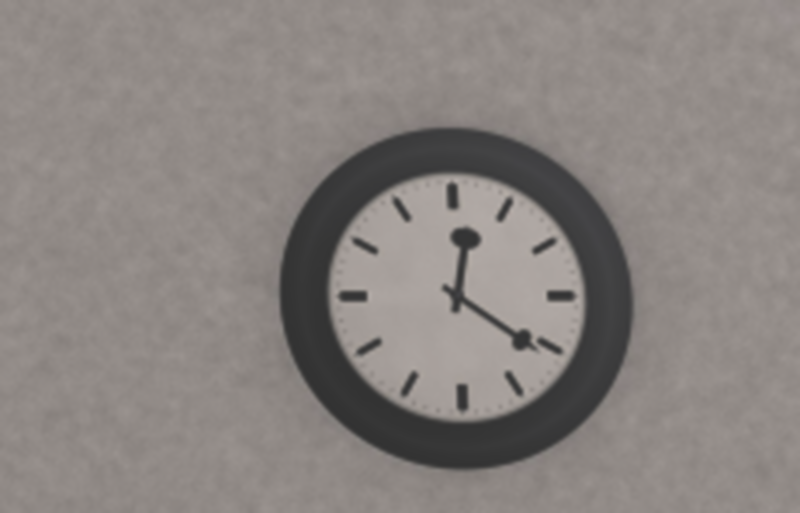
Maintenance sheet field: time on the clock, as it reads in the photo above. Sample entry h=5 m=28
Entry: h=12 m=21
